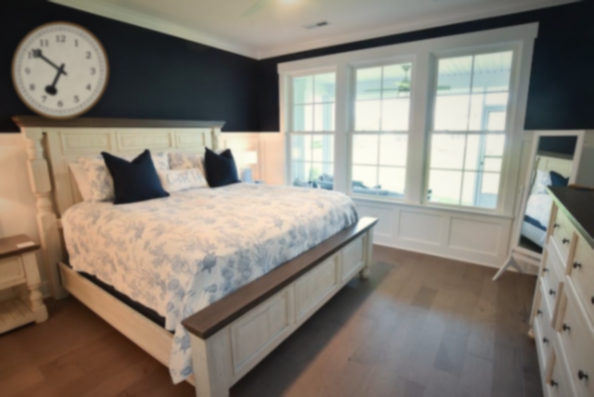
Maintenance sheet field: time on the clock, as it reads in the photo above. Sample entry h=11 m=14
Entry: h=6 m=51
